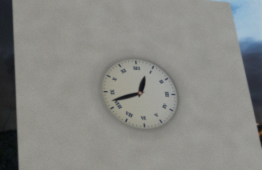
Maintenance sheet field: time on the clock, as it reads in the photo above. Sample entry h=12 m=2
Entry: h=12 m=42
